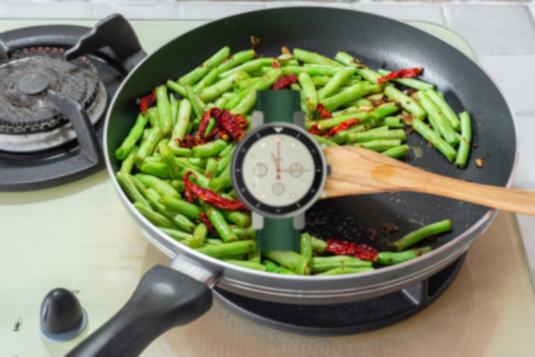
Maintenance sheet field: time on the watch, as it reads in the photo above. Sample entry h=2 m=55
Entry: h=11 m=15
